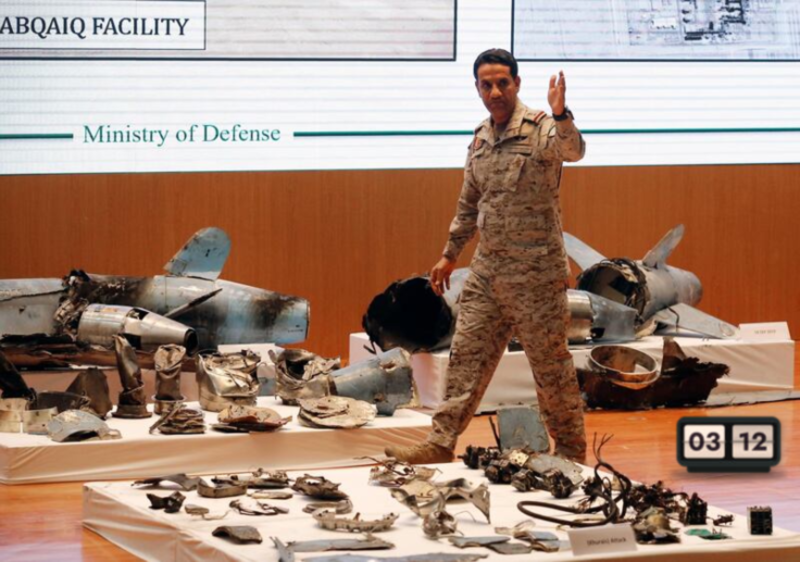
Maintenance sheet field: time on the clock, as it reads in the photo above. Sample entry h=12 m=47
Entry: h=3 m=12
